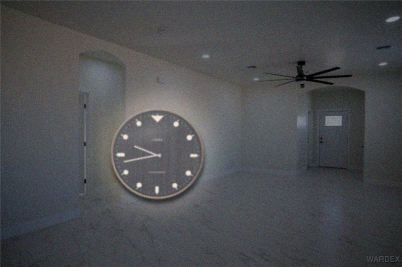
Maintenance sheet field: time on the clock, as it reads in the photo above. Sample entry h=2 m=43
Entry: h=9 m=43
